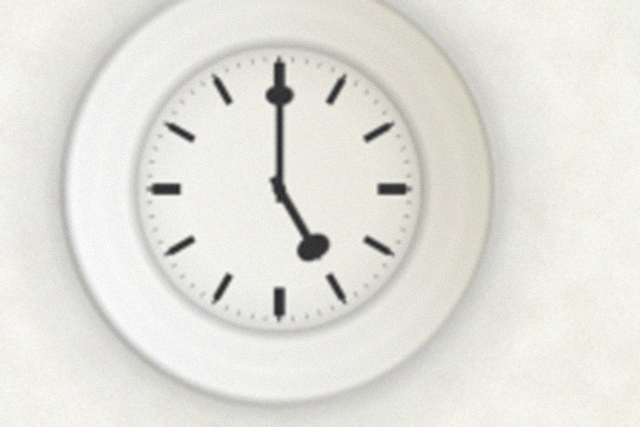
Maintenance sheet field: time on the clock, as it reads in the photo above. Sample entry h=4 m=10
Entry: h=5 m=0
